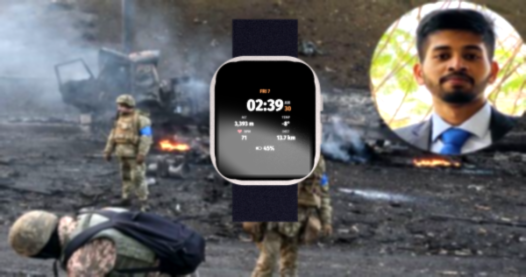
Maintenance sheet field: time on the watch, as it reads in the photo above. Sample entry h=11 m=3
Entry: h=2 m=39
